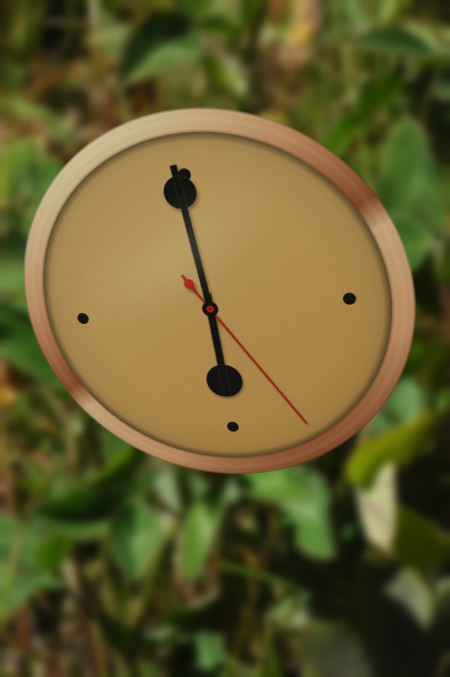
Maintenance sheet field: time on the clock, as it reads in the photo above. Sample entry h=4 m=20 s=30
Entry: h=5 m=59 s=25
